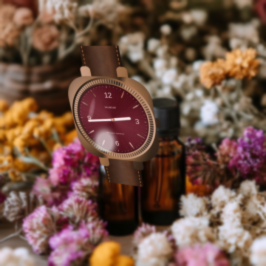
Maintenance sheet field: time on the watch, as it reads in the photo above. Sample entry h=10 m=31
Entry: h=2 m=44
